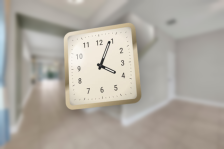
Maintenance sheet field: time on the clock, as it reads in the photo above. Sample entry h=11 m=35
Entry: h=4 m=4
